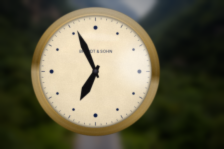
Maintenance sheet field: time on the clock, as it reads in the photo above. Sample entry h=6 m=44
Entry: h=6 m=56
